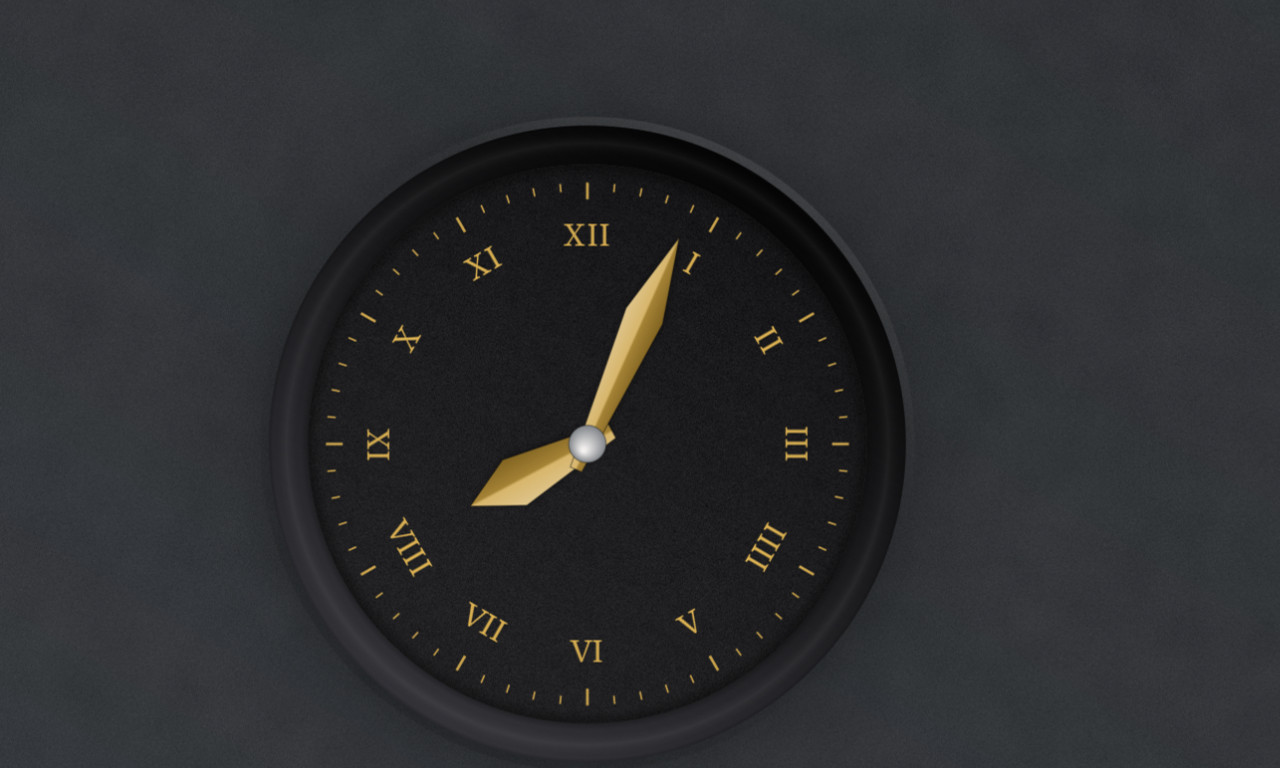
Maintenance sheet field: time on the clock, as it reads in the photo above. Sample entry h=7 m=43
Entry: h=8 m=4
